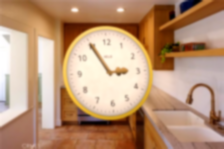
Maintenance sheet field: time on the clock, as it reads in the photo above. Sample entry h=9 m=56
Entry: h=2 m=55
